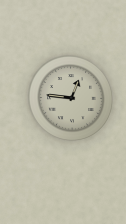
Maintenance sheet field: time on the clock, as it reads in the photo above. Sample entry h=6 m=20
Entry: h=12 m=46
